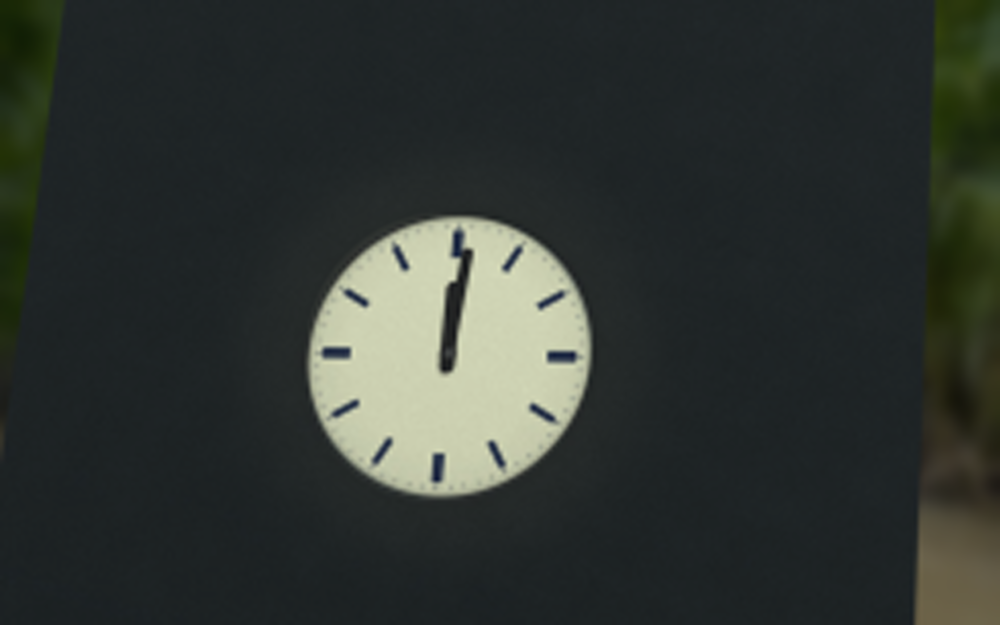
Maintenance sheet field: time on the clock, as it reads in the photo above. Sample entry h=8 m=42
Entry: h=12 m=1
